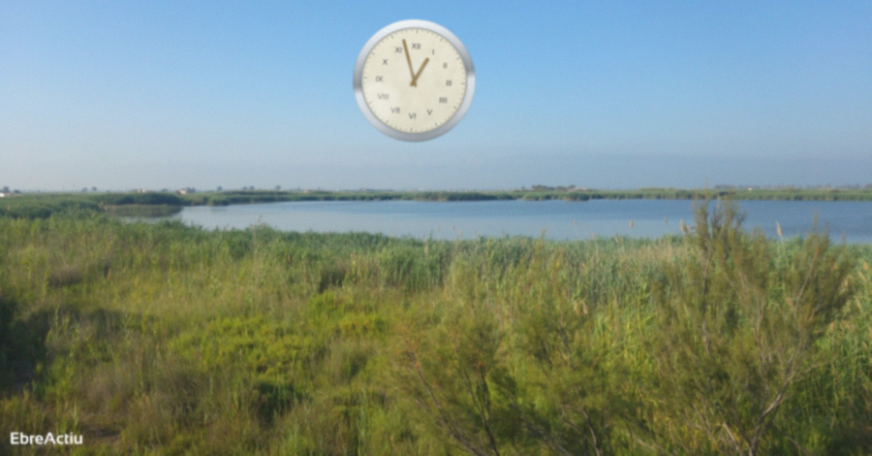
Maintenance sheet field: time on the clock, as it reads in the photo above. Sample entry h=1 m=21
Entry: h=12 m=57
